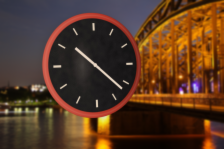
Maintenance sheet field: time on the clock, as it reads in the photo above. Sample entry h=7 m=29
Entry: h=10 m=22
